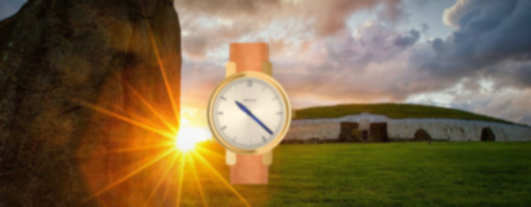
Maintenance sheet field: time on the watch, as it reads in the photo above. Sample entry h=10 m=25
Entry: h=10 m=22
